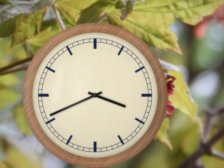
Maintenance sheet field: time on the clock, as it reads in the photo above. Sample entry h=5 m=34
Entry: h=3 m=41
